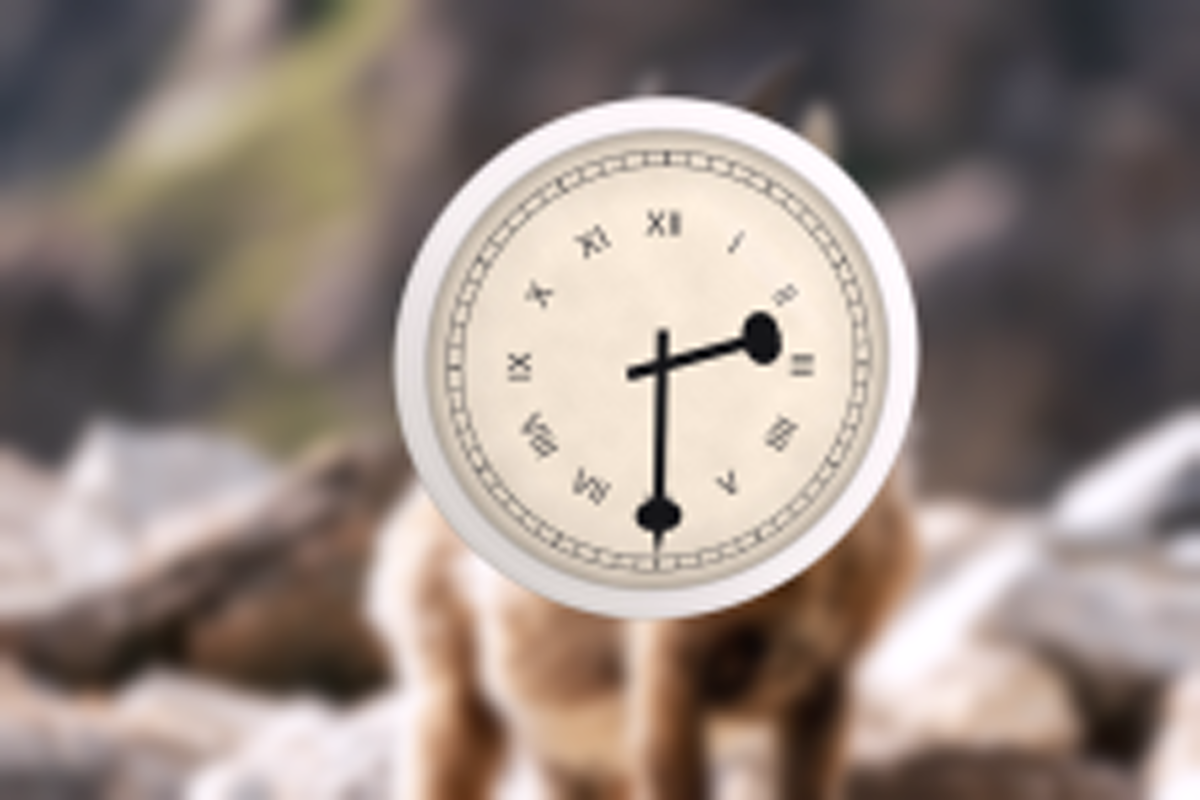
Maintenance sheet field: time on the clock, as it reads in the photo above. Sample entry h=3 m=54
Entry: h=2 m=30
